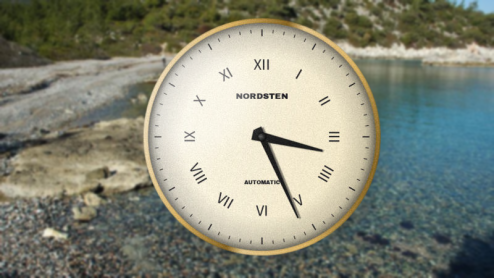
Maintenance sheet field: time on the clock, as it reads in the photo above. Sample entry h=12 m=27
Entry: h=3 m=26
